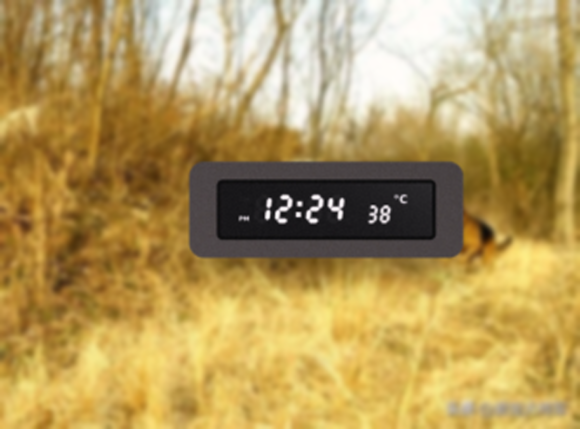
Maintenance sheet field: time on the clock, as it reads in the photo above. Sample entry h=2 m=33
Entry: h=12 m=24
